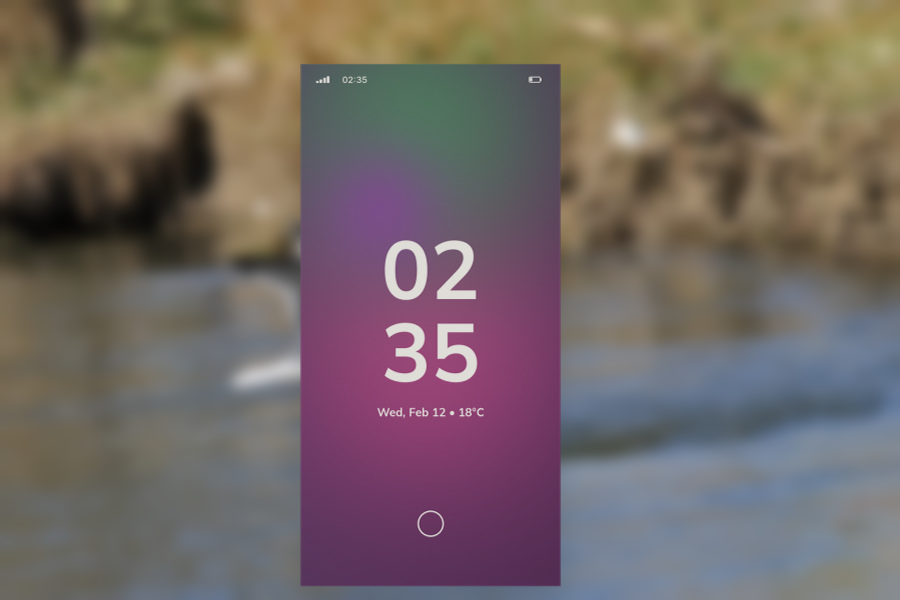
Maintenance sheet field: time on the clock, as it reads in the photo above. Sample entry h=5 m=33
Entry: h=2 m=35
